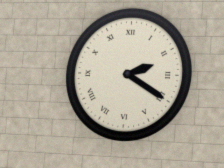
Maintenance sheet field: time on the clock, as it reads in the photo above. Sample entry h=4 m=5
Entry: h=2 m=20
